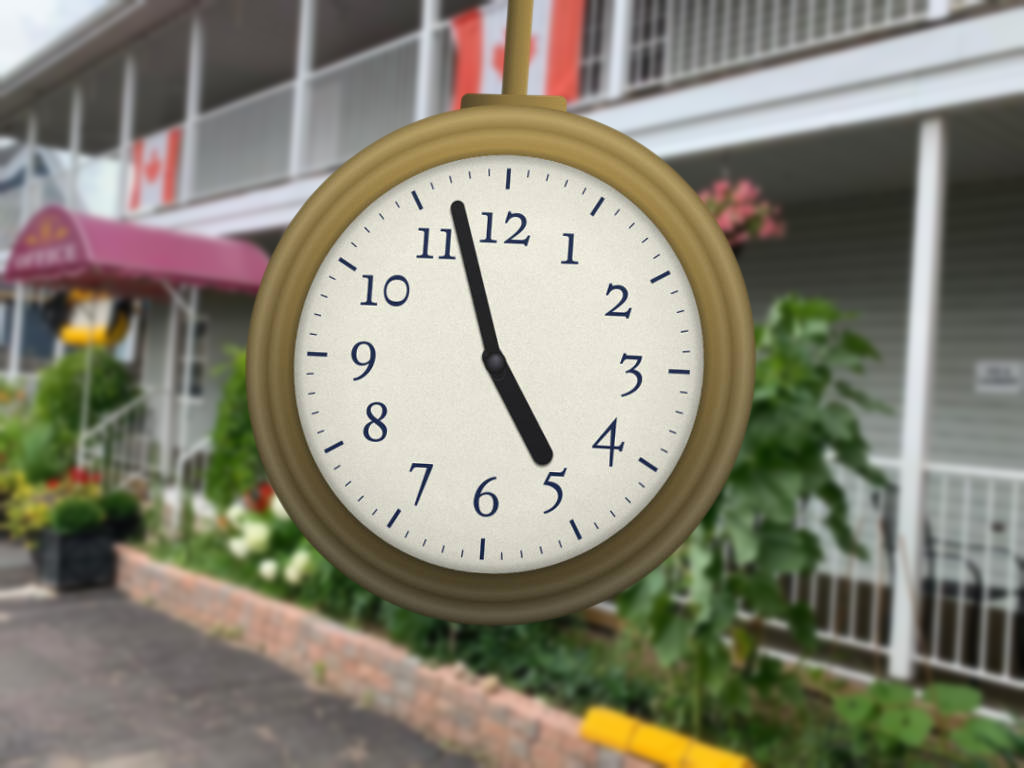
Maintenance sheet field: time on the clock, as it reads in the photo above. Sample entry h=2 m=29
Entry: h=4 m=57
